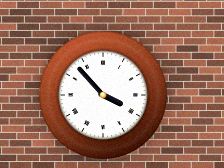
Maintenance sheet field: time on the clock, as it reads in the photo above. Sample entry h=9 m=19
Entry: h=3 m=53
